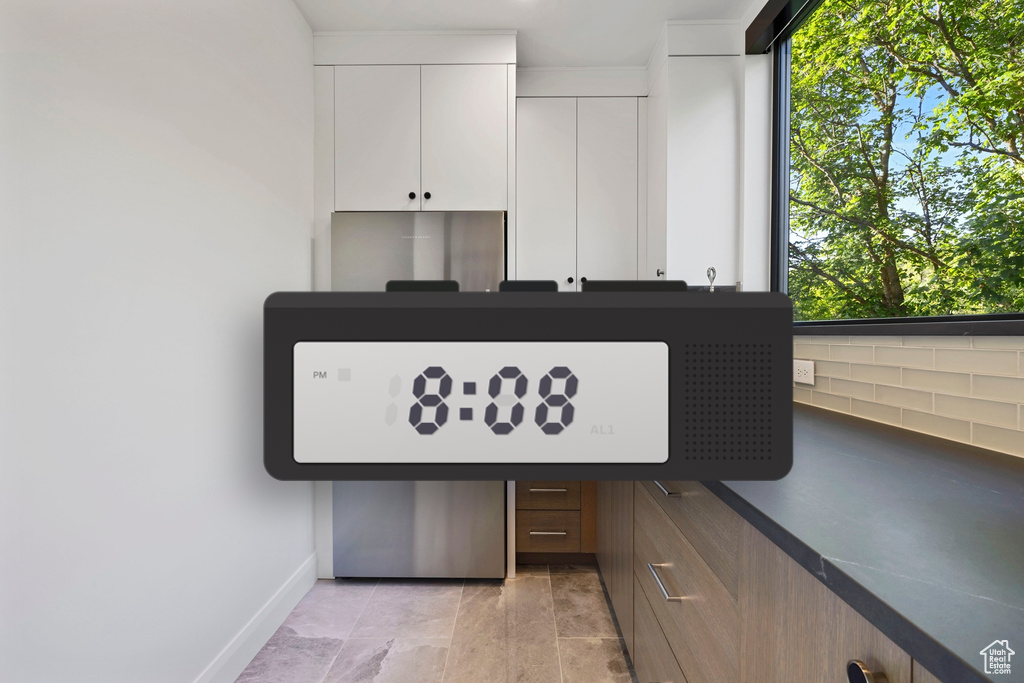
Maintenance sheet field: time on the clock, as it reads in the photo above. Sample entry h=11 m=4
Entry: h=8 m=8
